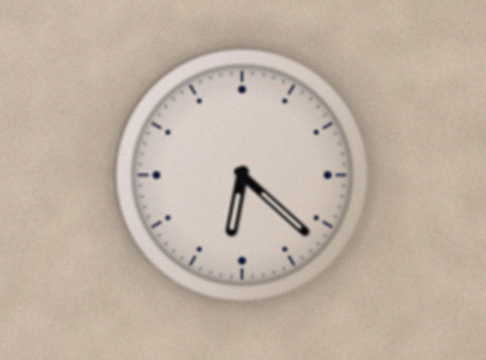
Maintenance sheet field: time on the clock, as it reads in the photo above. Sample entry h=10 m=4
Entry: h=6 m=22
